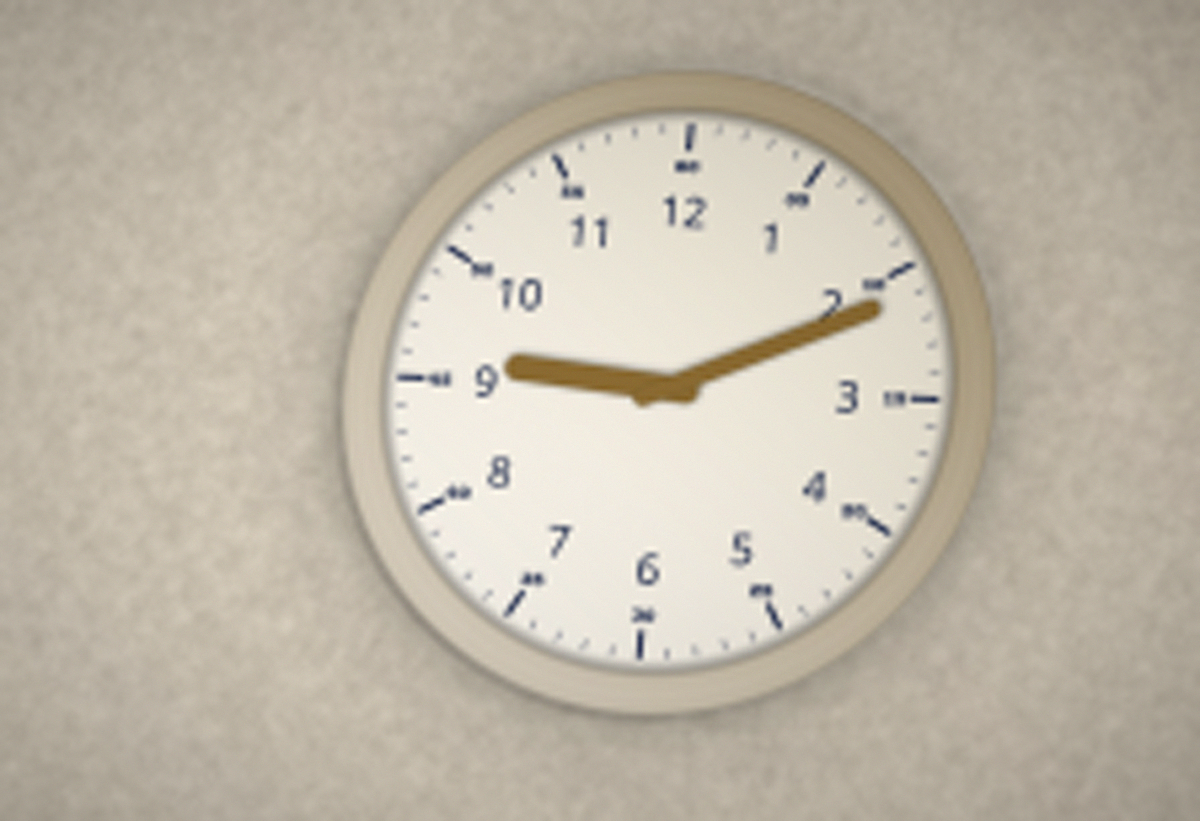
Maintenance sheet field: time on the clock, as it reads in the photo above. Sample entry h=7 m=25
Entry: h=9 m=11
